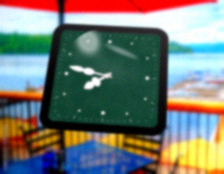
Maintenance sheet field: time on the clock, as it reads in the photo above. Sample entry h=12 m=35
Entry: h=7 m=47
